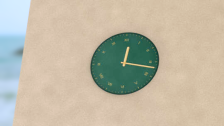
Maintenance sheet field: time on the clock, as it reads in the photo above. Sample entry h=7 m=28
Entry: h=12 m=17
